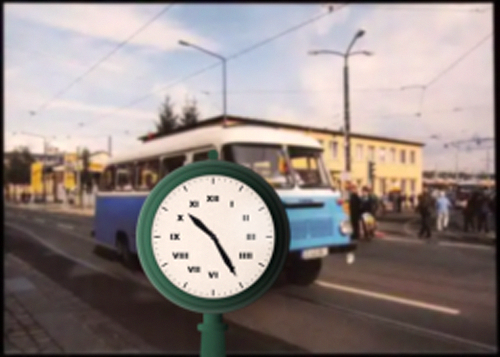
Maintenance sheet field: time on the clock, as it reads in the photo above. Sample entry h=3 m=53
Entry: h=10 m=25
